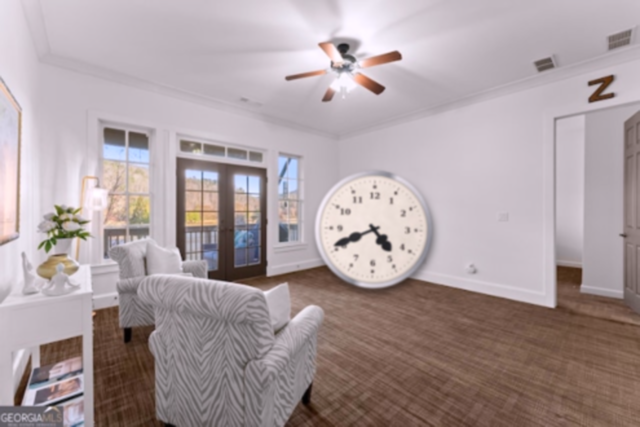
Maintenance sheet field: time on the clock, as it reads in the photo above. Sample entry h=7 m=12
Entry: h=4 m=41
